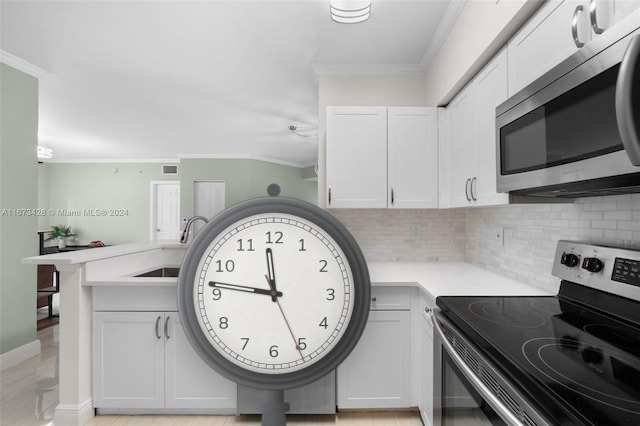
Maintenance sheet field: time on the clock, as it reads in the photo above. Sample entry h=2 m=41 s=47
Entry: h=11 m=46 s=26
